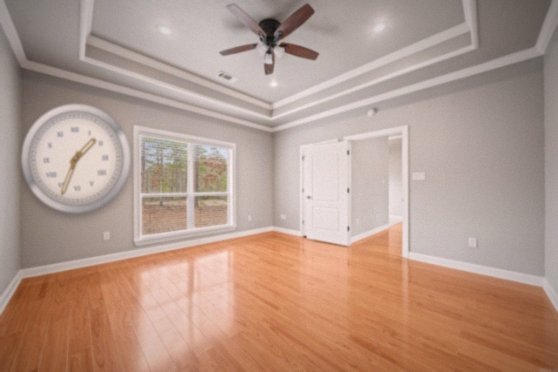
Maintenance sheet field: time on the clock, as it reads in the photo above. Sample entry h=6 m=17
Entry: h=1 m=34
